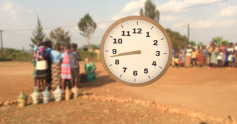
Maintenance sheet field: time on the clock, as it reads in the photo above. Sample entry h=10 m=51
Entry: h=8 m=43
